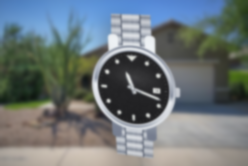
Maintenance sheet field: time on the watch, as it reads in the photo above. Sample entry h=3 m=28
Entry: h=11 m=18
